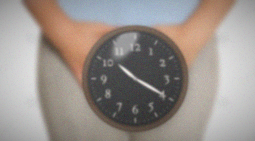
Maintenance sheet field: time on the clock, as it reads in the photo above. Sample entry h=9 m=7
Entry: h=10 m=20
